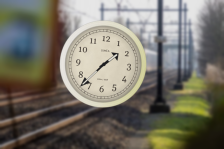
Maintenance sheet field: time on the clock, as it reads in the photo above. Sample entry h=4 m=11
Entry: h=1 m=37
